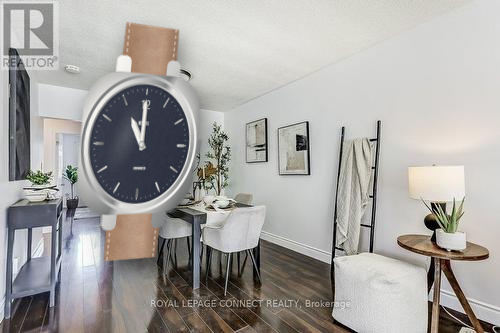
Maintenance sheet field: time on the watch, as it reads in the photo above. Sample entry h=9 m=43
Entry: h=11 m=0
